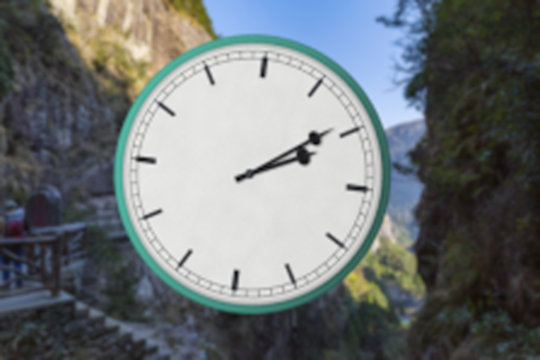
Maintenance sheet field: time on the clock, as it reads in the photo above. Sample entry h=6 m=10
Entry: h=2 m=9
